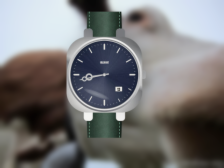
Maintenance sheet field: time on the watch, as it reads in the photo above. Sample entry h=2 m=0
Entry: h=8 m=43
